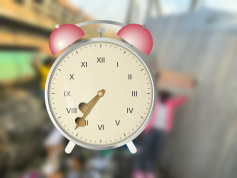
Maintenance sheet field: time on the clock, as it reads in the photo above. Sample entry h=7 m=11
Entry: h=7 m=36
